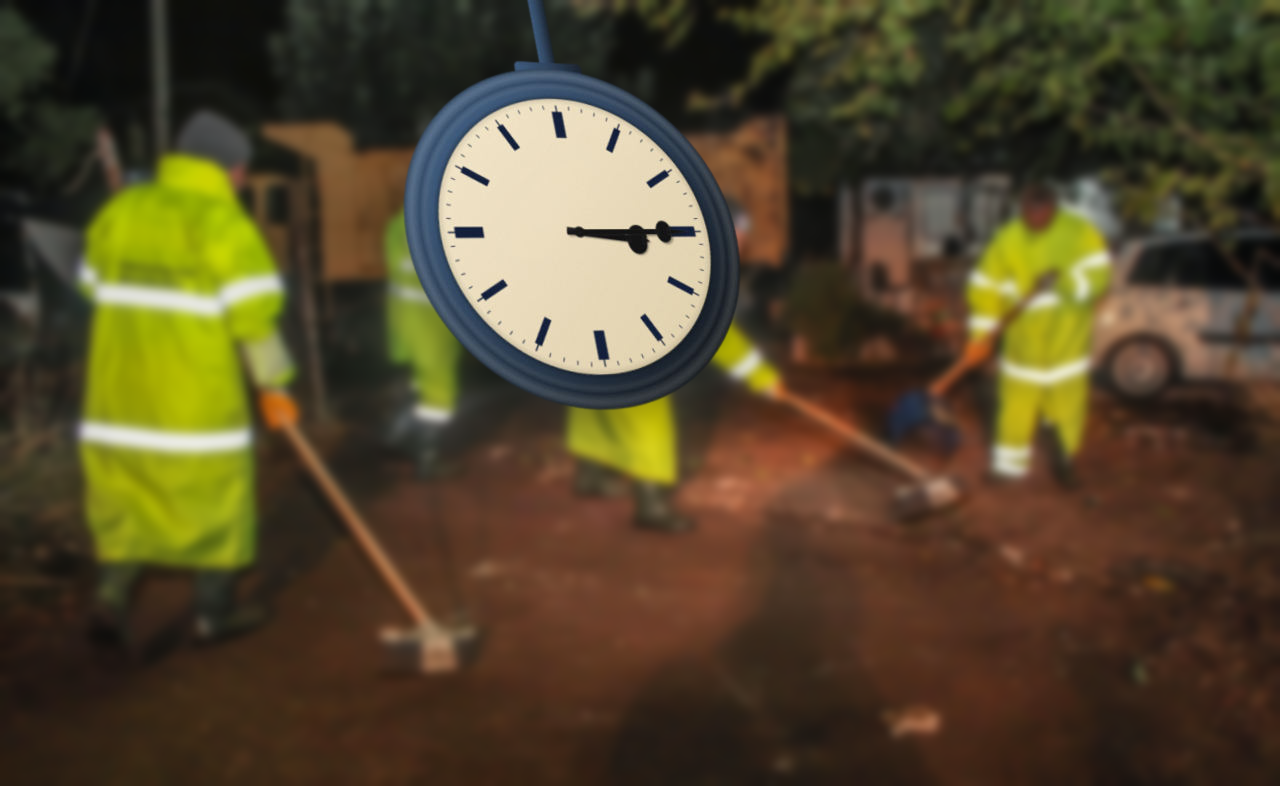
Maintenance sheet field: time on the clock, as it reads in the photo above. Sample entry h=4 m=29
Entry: h=3 m=15
